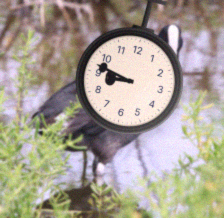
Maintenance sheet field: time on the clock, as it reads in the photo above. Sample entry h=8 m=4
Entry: h=8 m=47
